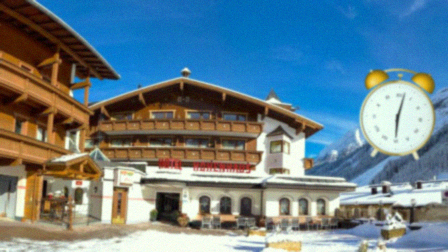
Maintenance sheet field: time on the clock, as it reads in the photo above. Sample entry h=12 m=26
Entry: h=6 m=2
